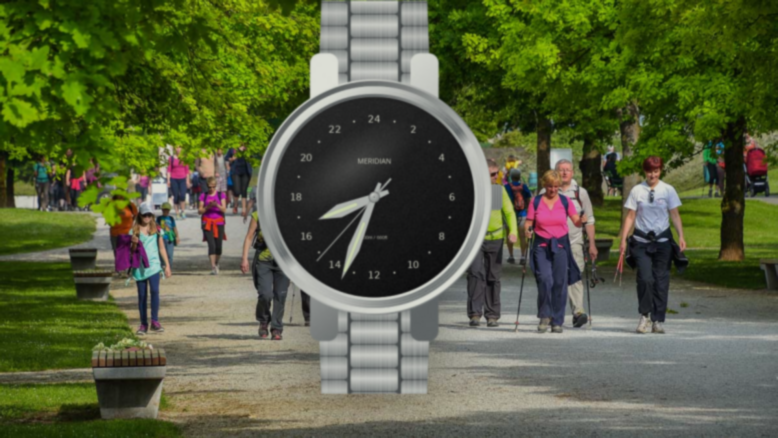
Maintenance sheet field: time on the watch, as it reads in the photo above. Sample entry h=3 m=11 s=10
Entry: h=16 m=33 s=37
